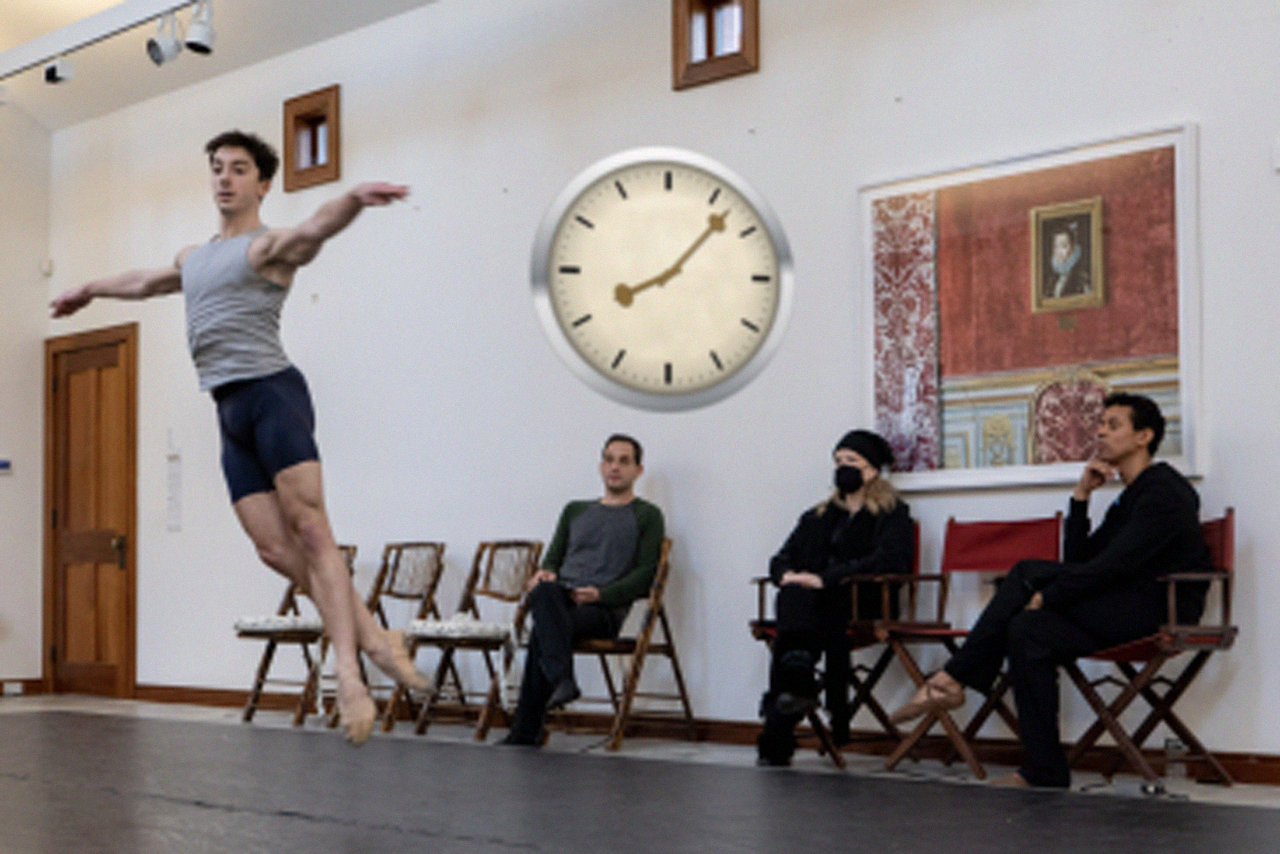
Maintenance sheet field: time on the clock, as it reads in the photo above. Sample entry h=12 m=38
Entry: h=8 m=7
